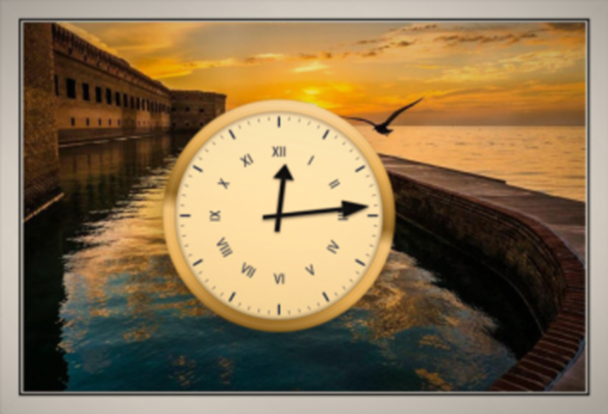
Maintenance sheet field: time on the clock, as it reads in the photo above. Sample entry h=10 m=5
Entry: h=12 m=14
